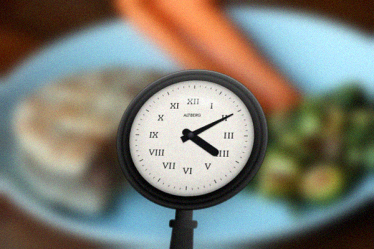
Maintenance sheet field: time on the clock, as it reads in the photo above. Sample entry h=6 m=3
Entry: h=4 m=10
